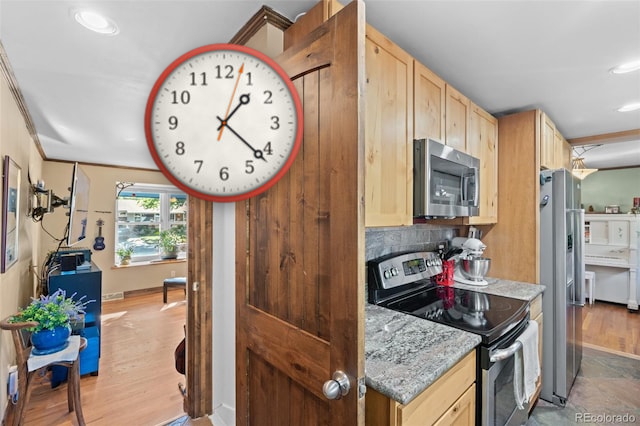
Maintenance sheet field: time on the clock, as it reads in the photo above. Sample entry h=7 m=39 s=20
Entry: h=1 m=22 s=3
